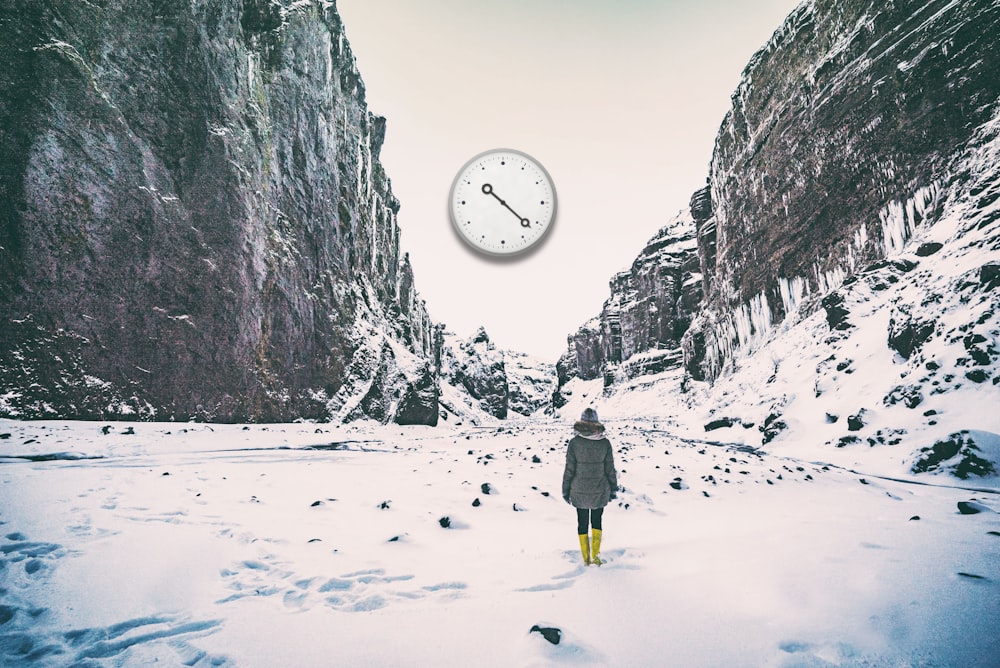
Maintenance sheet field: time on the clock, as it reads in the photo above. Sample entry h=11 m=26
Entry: h=10 m=22
